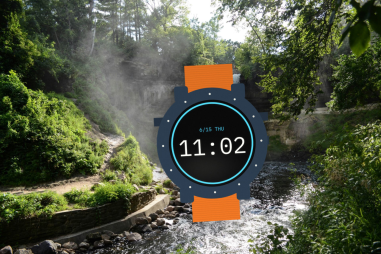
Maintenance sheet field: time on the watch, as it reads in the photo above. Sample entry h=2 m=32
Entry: h=11 m=2
